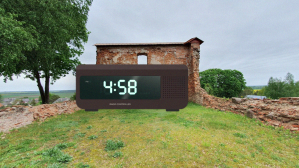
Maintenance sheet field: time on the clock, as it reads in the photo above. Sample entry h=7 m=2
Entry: h=4 m=58
